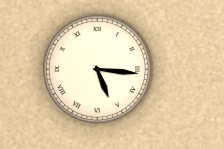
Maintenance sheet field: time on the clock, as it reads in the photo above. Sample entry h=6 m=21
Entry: h=5 m=16
